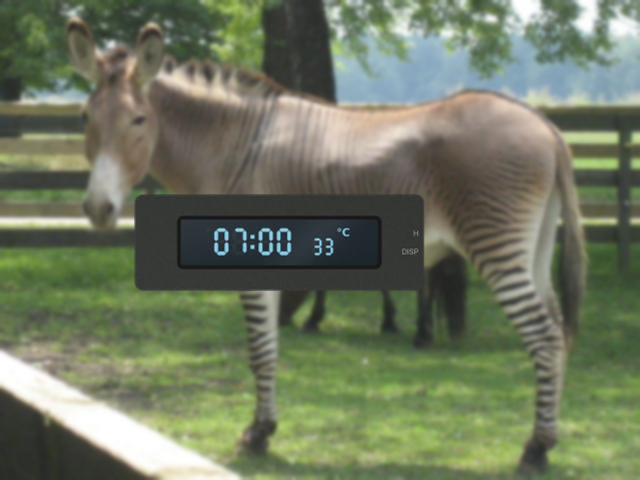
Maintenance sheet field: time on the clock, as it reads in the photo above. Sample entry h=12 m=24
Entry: h=7 m=0
